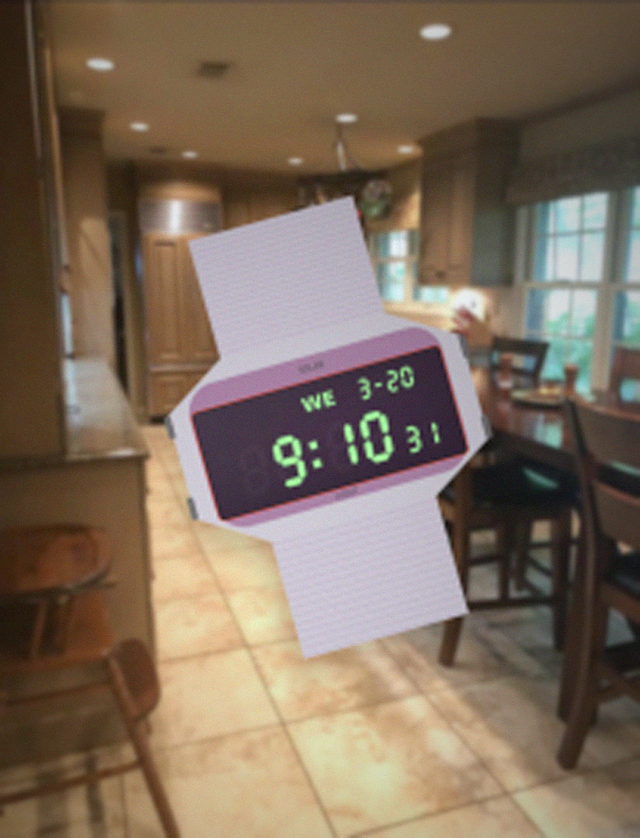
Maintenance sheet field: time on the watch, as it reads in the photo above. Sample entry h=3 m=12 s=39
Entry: h=9 m=10 s=31
